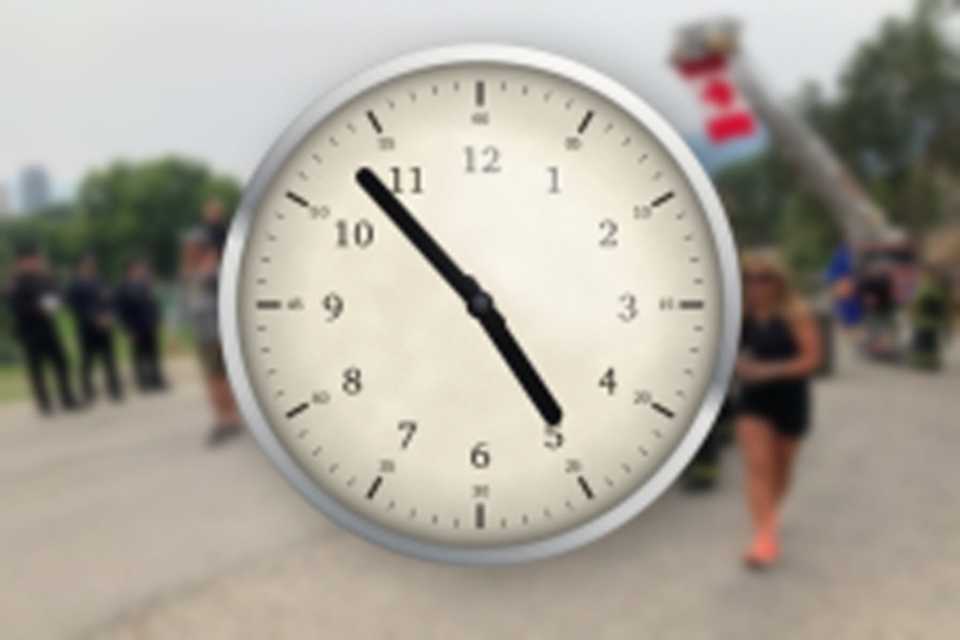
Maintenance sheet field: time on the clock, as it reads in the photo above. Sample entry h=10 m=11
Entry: h=4 m=53
